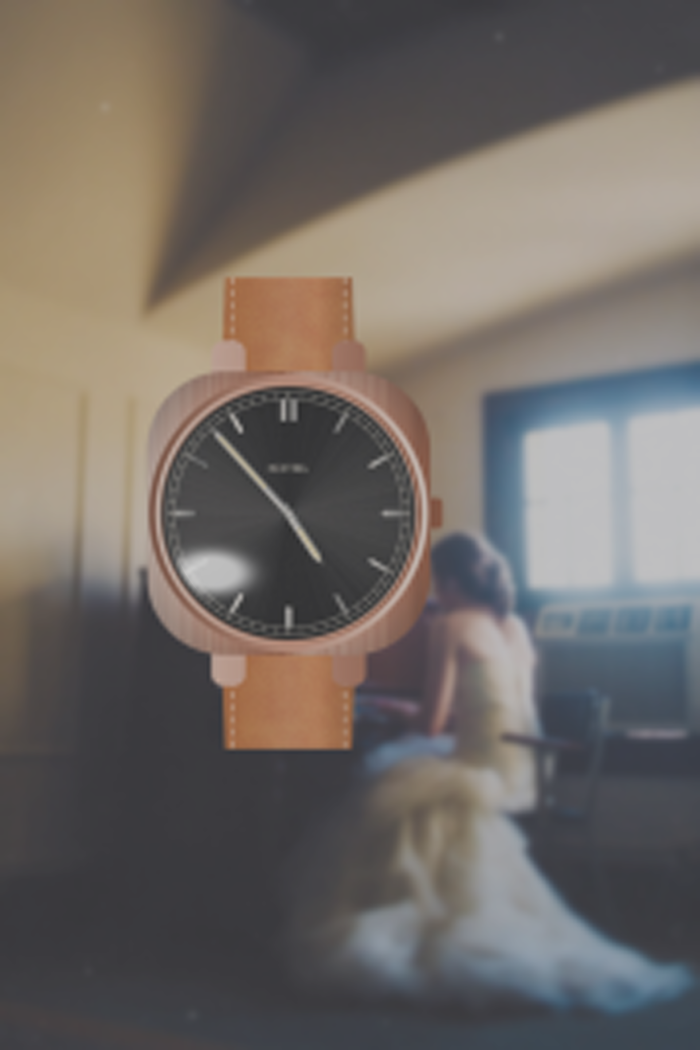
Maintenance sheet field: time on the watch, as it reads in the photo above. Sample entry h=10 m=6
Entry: h=4 m=53
